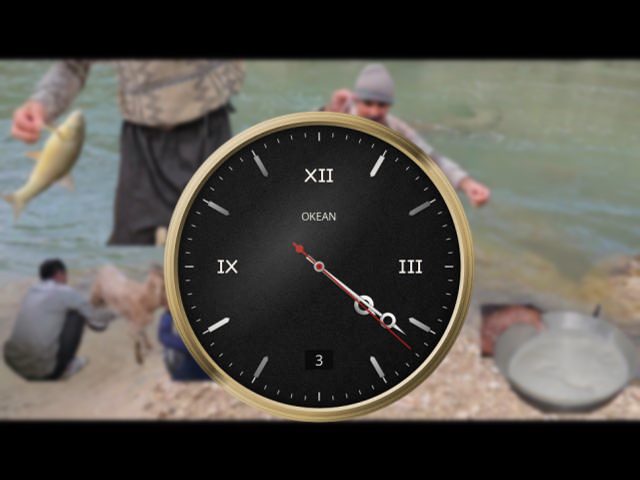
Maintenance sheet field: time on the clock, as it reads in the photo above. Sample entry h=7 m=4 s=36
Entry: h=4 m=21 s=22
